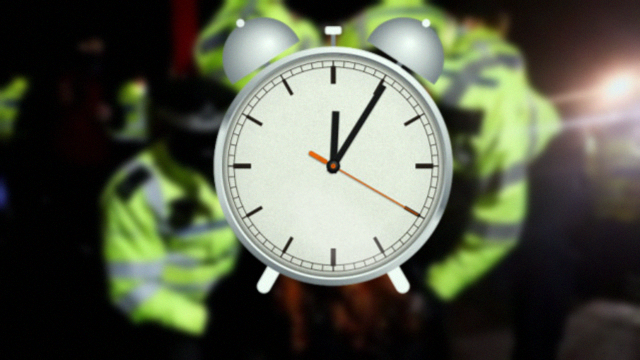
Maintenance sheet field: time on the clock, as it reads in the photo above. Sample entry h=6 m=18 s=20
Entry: h=12 m=5 s=20
